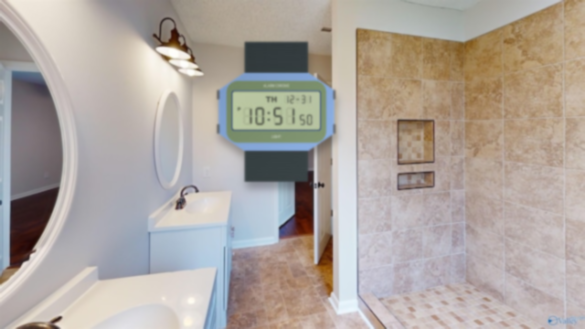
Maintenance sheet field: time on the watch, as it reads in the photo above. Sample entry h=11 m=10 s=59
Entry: h=10 m=51 s=50
